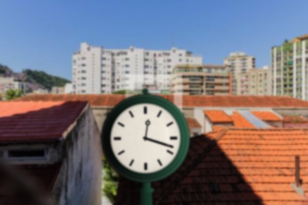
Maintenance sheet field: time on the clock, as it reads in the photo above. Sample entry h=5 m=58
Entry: h=12 m=18
